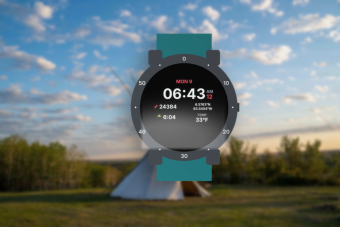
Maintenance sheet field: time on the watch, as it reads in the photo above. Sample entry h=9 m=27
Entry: h=6 m=43
